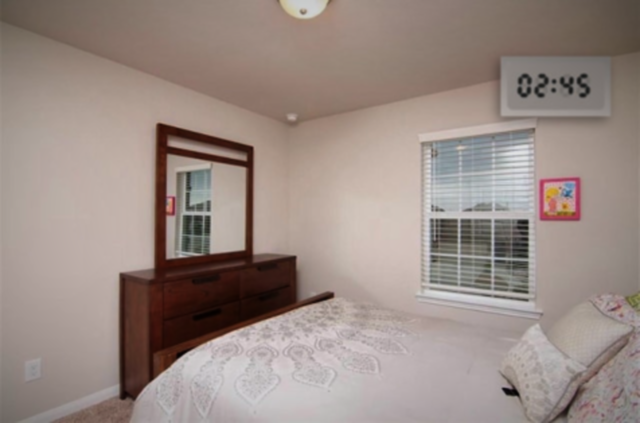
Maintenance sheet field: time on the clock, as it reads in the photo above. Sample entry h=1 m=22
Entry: h=2 m=45
